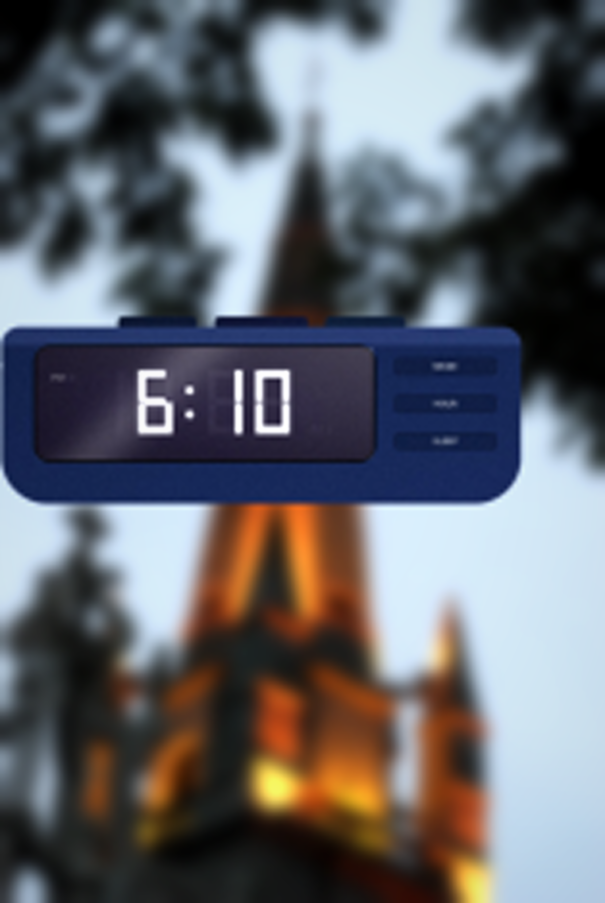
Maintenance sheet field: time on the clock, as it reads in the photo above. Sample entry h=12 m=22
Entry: h=6 m=10
